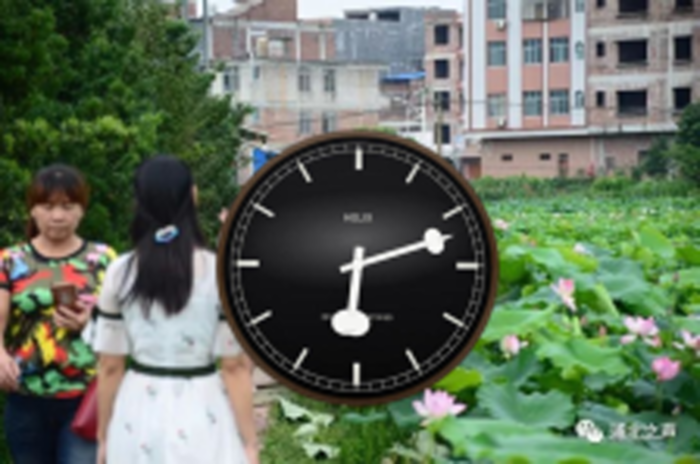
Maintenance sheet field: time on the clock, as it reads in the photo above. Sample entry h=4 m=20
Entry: h=6 m=12
